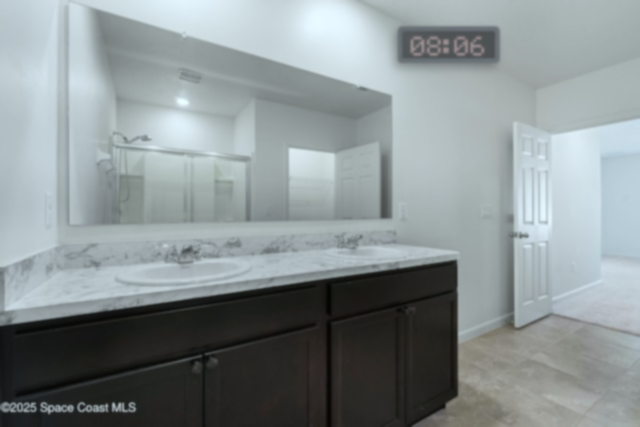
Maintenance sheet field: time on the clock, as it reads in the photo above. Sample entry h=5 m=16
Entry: h=8 m=6
